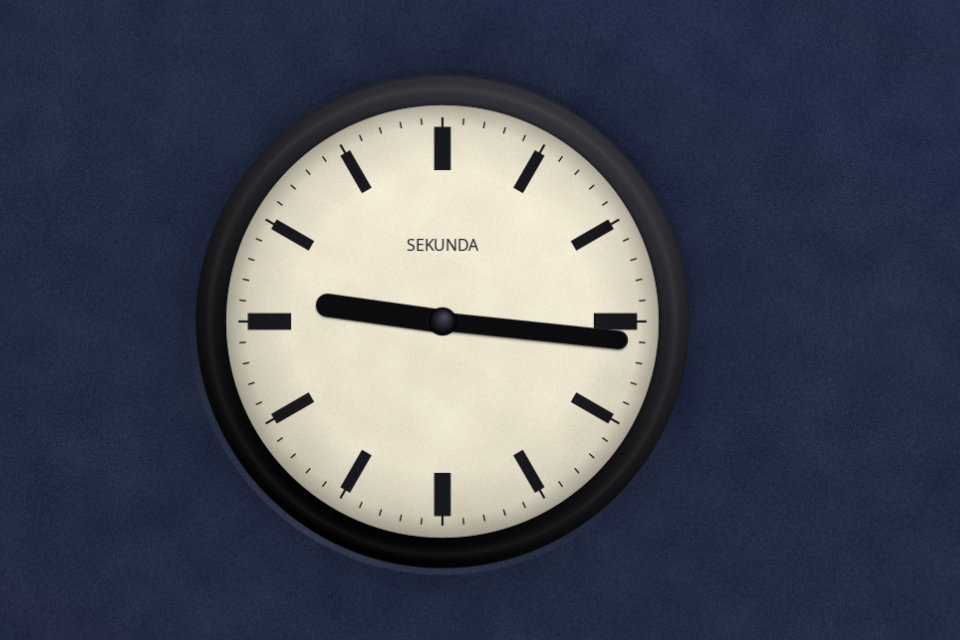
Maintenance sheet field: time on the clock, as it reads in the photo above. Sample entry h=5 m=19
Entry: h=9 m=16
